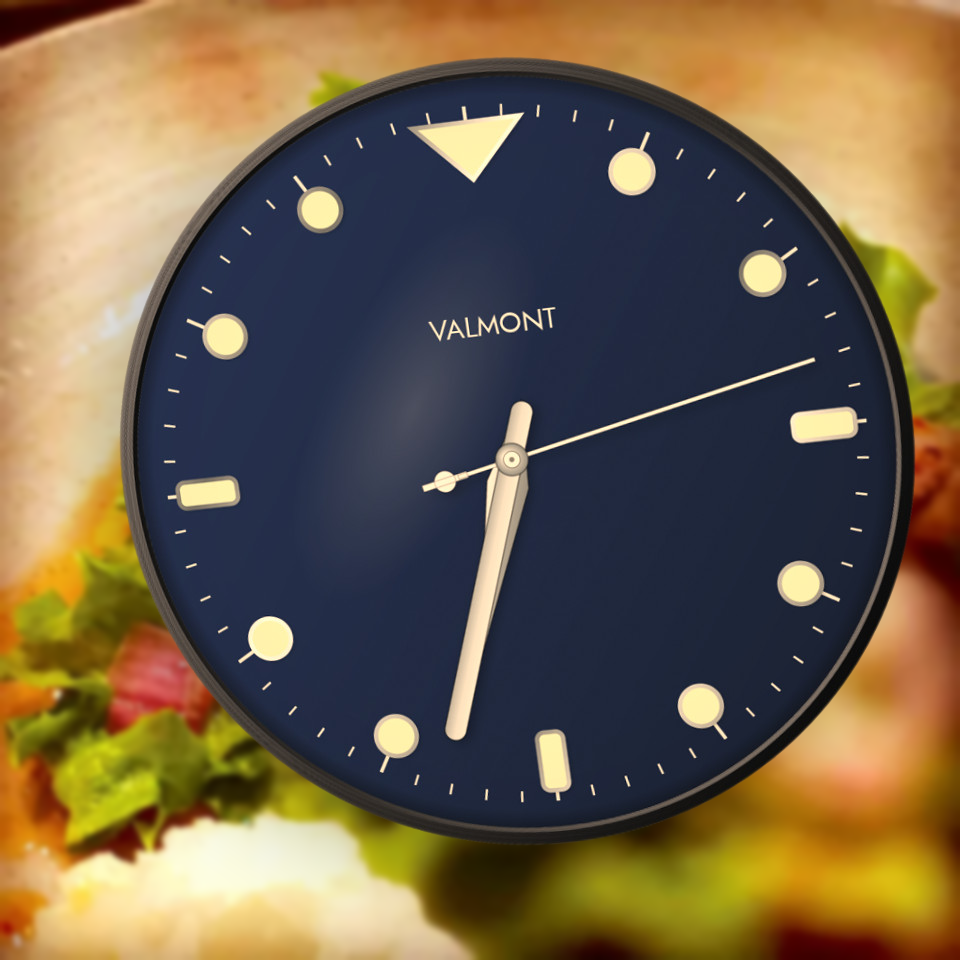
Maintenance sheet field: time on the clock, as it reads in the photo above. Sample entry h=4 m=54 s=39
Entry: h=6 m=33 s=13
